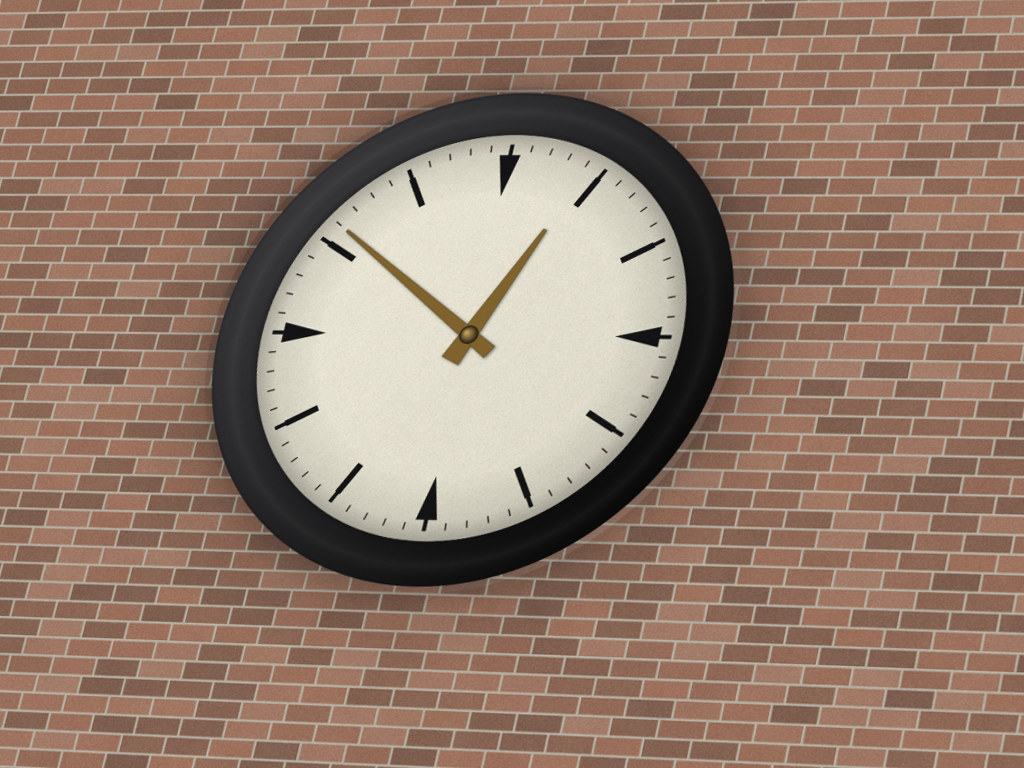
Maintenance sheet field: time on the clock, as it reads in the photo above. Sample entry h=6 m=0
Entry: h=12 m=51
